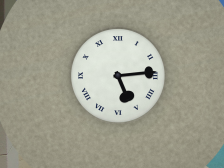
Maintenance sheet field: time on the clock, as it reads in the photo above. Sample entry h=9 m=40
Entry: h=5 m=14
